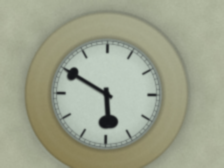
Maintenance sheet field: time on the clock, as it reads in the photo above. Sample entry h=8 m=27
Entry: h=5 m=50
